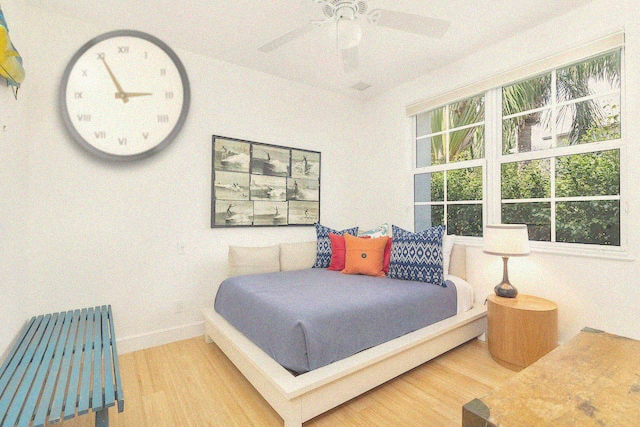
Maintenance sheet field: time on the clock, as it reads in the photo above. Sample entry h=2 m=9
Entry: h=2 m=55
